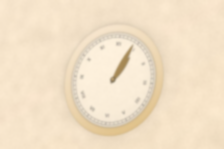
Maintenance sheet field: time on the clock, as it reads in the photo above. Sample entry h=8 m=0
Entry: h=1 m=4
